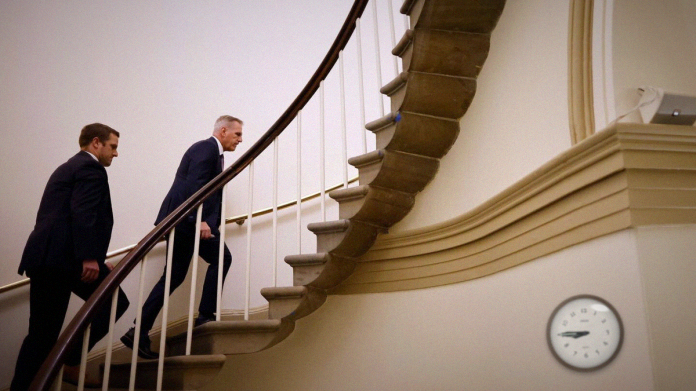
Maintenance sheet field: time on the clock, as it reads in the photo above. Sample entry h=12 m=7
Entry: h=8 m=45
